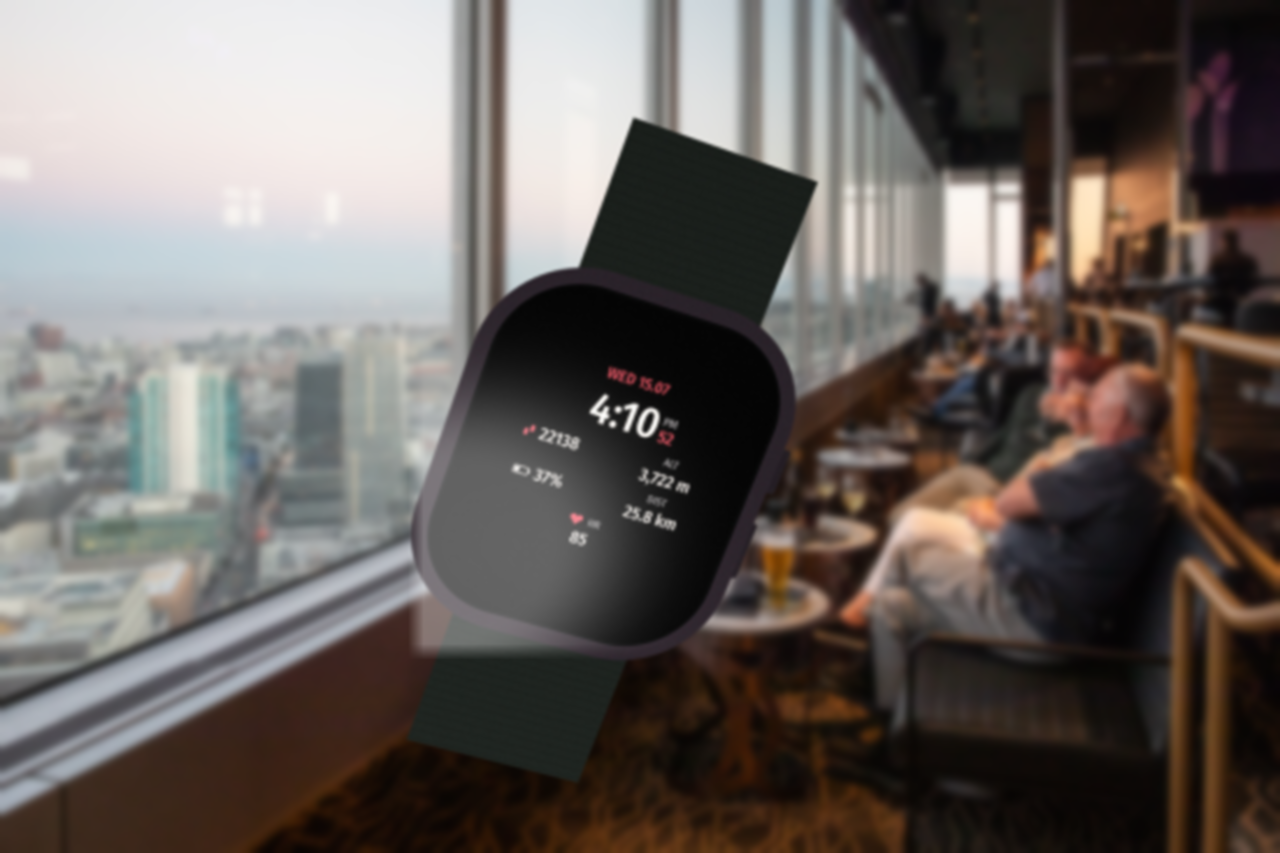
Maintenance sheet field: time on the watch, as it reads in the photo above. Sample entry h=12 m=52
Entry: h=4 m=10
